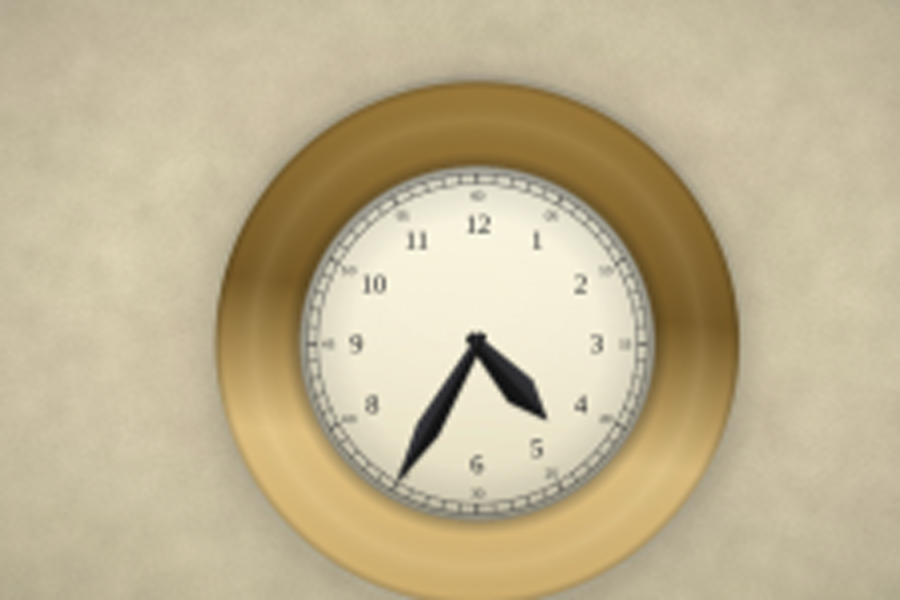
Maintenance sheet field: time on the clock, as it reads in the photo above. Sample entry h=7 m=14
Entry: h=4 m=35
